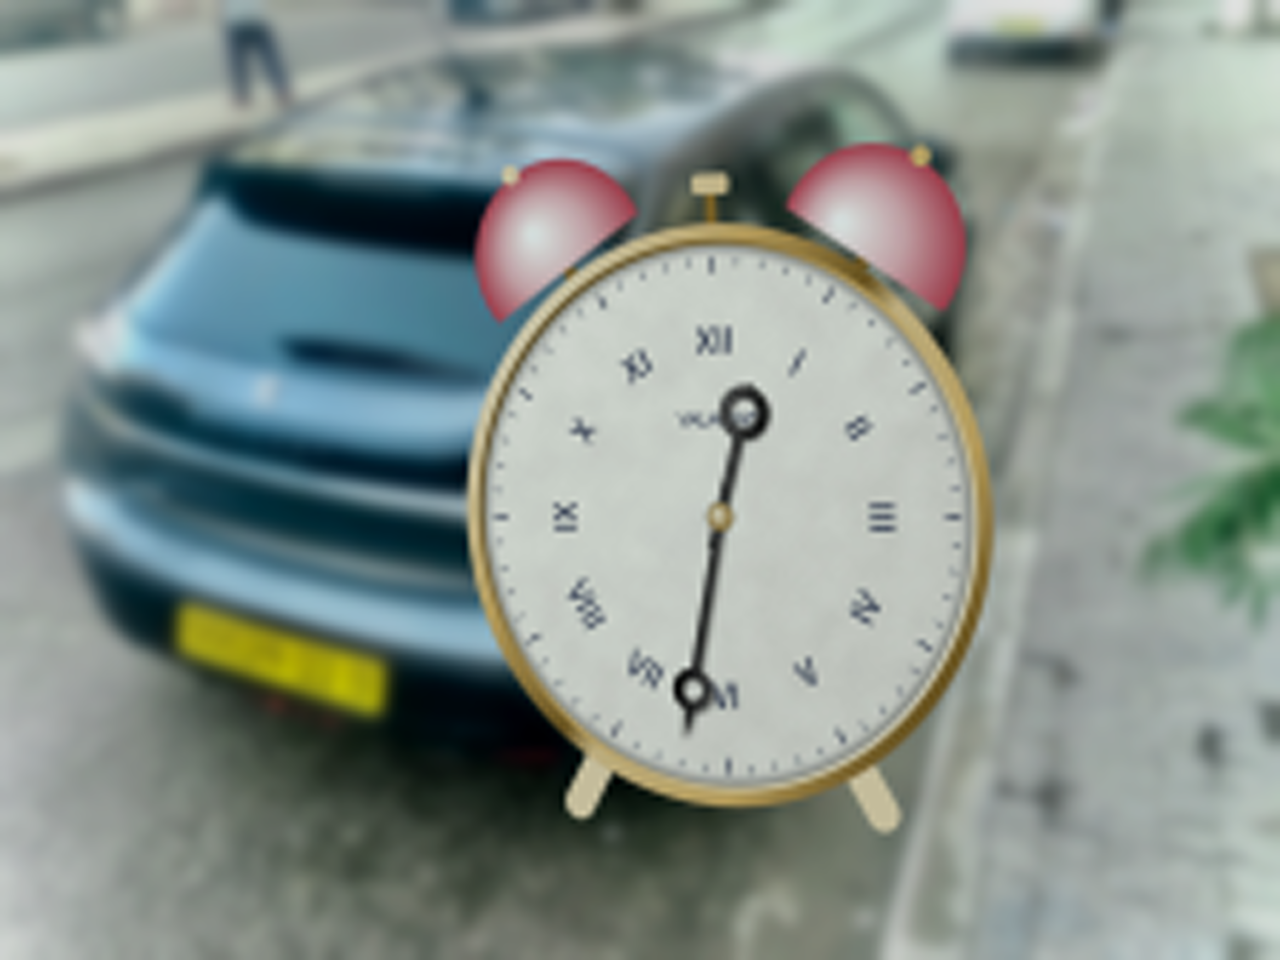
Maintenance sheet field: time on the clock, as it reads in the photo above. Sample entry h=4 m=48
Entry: h=12 m=32
